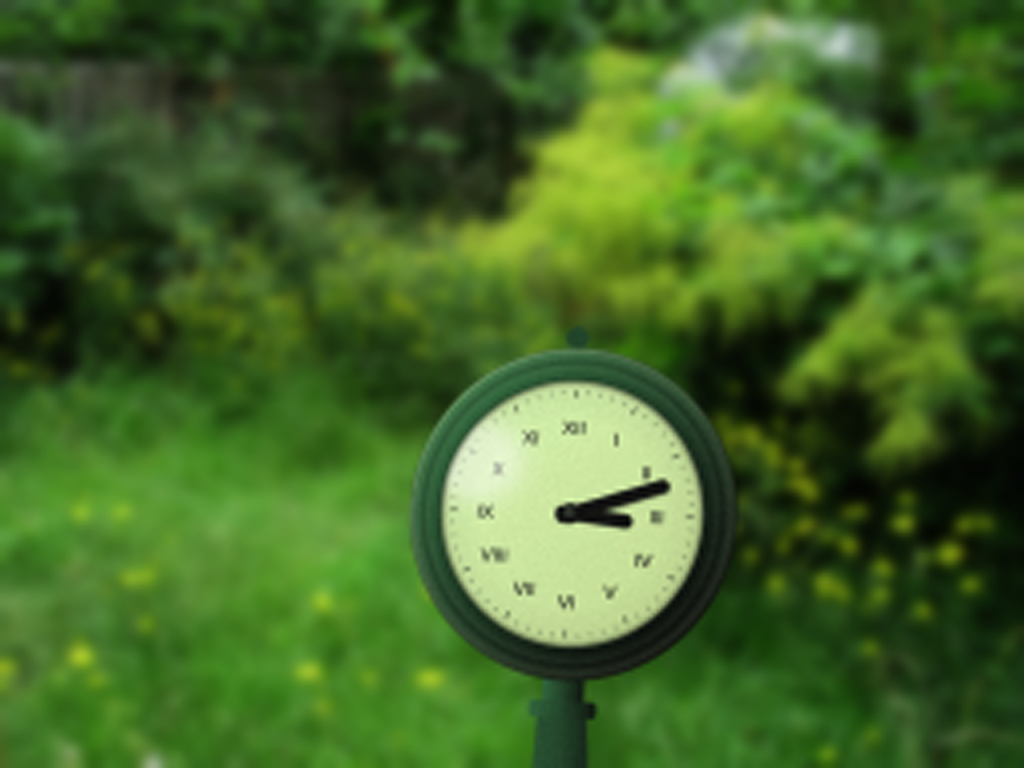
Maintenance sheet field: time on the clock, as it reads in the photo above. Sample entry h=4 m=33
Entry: h=3 m=12
